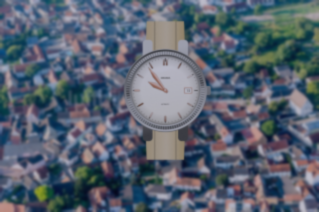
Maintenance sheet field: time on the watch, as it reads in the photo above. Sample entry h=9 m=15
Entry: h=9 m=54
